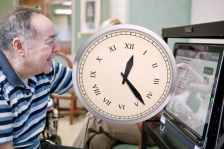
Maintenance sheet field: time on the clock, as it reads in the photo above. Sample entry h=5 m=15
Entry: h=12 m=23
